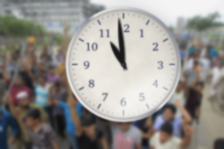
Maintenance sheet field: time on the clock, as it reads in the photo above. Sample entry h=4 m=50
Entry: h=10 m=59
